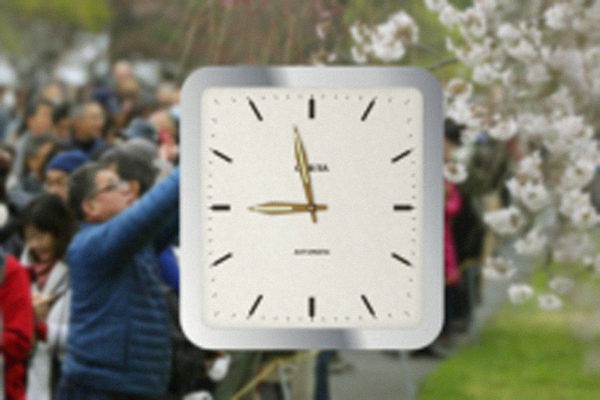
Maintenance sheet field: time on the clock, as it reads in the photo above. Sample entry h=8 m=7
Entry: h=8 m=58
